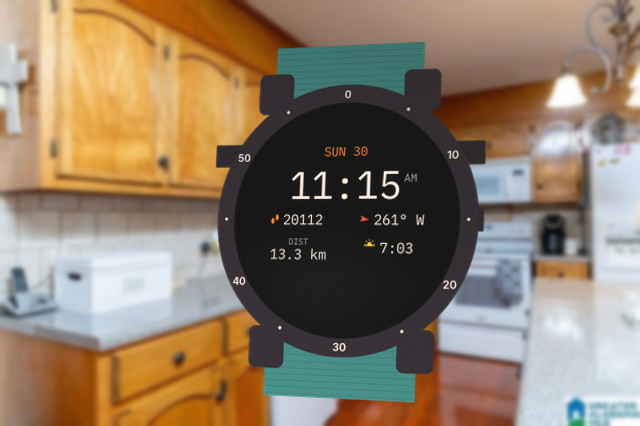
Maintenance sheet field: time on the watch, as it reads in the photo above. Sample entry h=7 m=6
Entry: h=11 m=15
